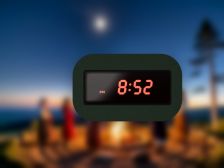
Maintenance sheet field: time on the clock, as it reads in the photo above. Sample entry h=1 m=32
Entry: h=8 m=52
